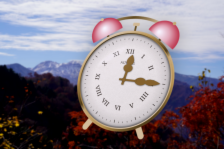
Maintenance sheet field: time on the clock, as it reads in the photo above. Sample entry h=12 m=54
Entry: h=12 m=15
